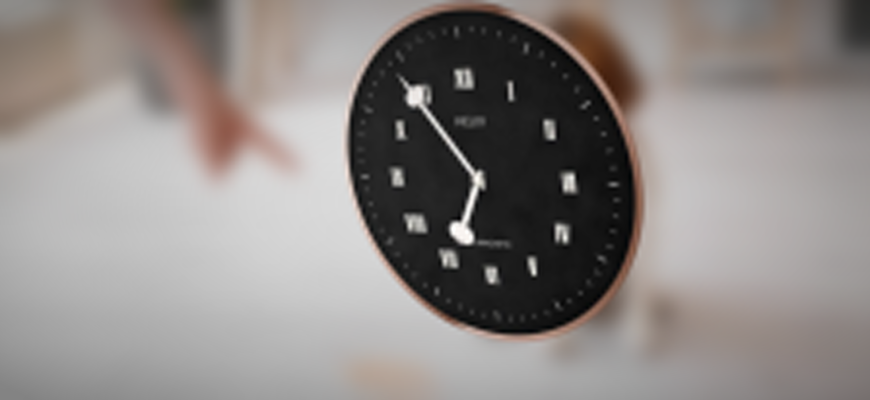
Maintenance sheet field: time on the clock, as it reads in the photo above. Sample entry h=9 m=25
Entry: h=6 m=54
